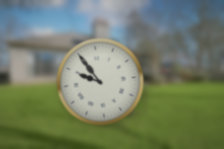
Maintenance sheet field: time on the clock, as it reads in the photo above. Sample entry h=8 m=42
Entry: h=9 m=55
